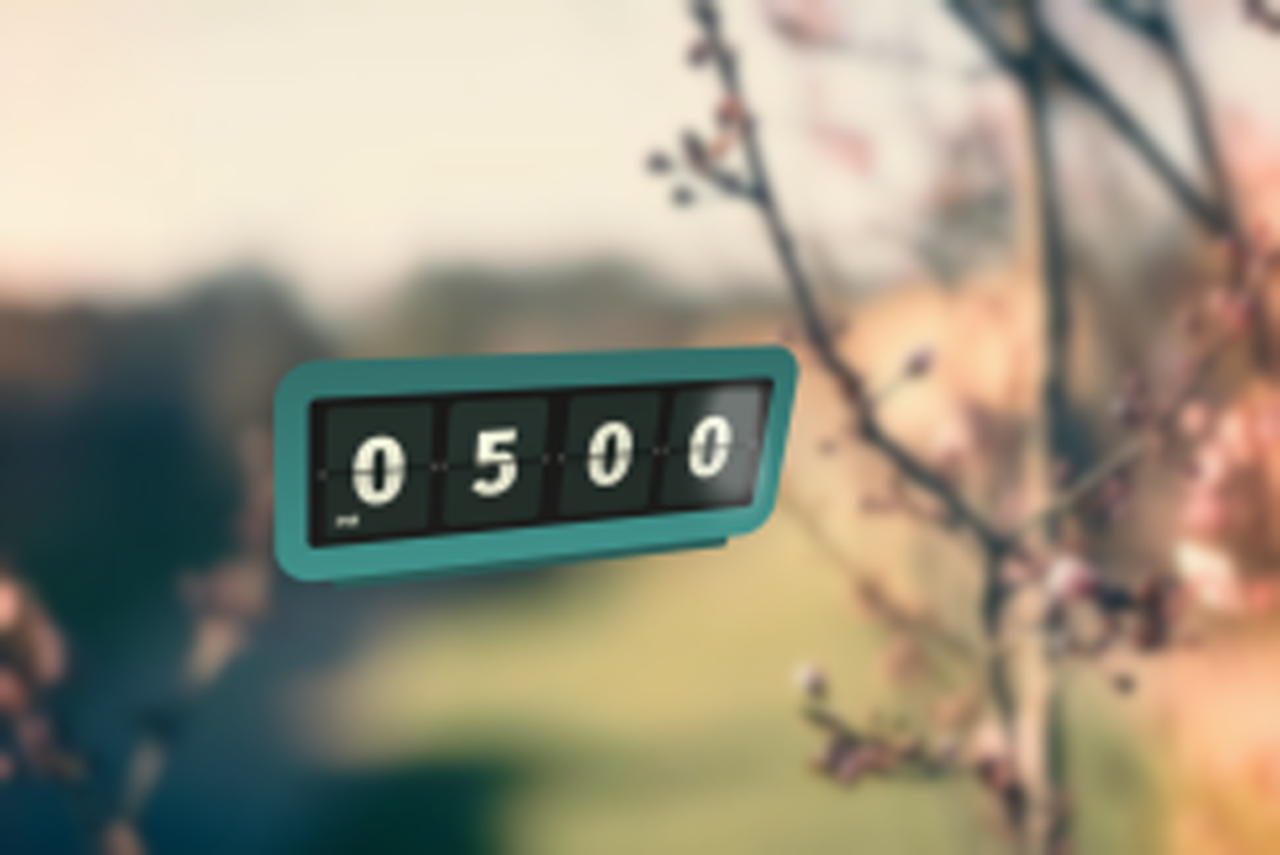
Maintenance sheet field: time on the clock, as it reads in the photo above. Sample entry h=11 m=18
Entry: h=5 m=0
